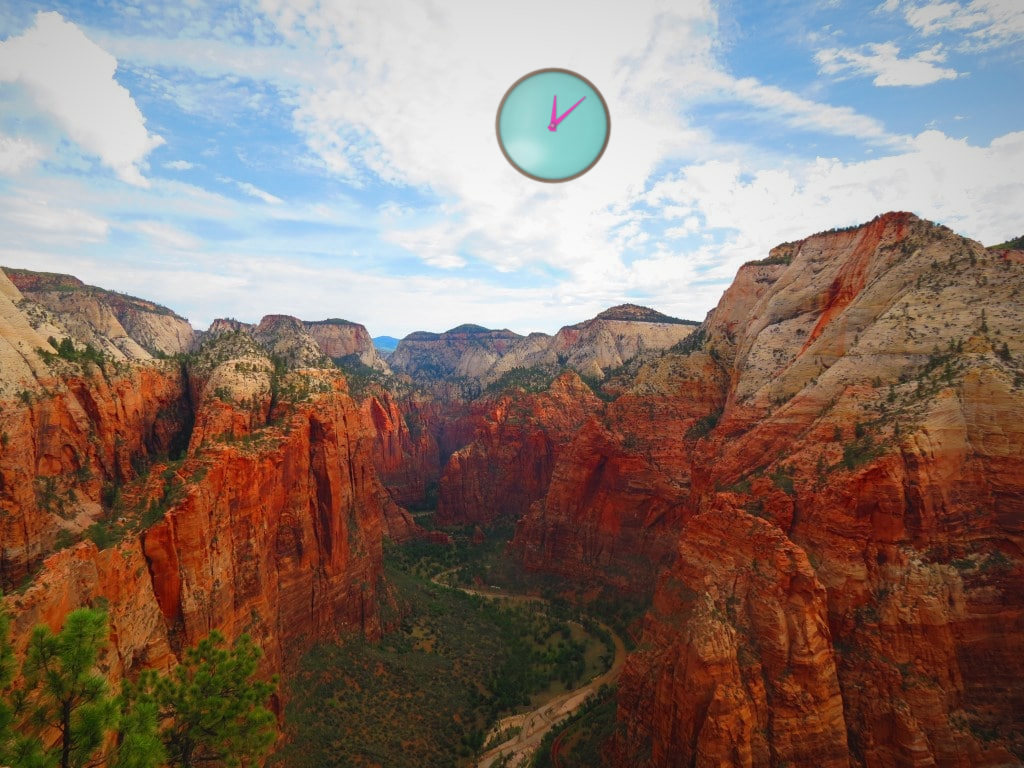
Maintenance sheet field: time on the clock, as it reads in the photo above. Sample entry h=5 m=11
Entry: h=12 m=8
